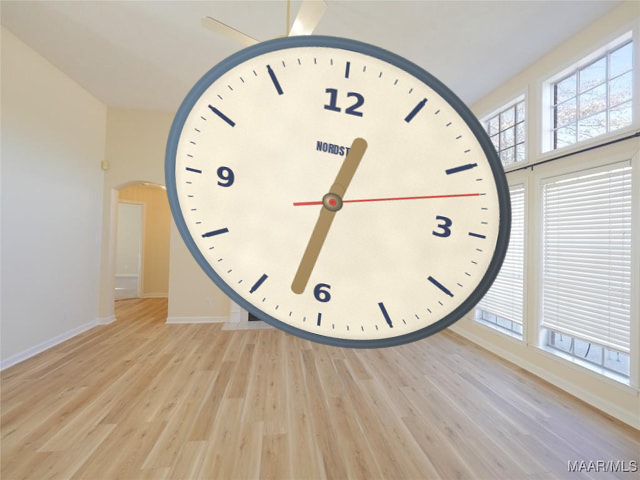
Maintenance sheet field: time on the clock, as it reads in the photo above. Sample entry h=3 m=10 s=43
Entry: h=12 m=32 s=12
